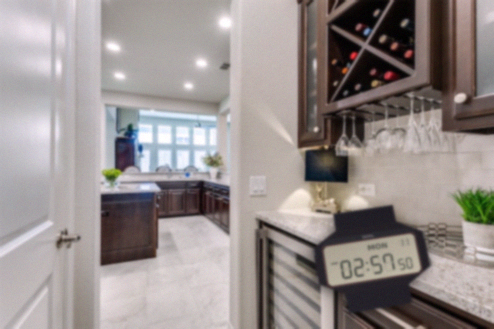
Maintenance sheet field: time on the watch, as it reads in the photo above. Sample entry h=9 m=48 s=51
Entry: h=2 m=57 s=50
